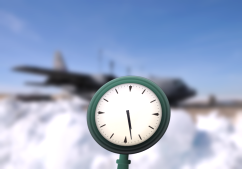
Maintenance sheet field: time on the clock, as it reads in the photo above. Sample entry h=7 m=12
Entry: h=5 m=28
